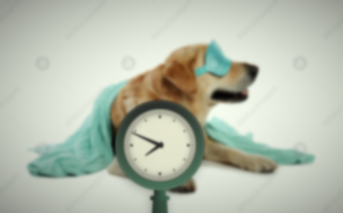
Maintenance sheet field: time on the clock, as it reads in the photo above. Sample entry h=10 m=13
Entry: h=7 m=49
